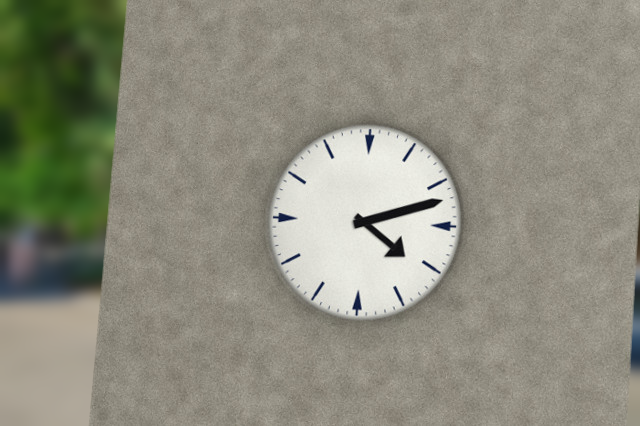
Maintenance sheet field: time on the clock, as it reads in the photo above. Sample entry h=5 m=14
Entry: h=4 m=12
